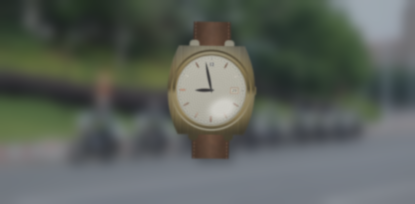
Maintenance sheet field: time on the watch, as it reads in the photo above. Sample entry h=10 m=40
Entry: h=8 m=58
